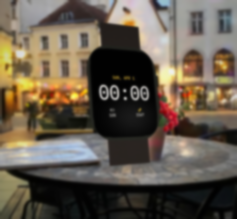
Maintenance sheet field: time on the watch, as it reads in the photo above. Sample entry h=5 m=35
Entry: h=0 m=0
